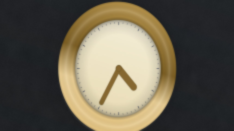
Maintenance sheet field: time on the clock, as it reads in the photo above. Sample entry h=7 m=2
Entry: h=4 m=35
